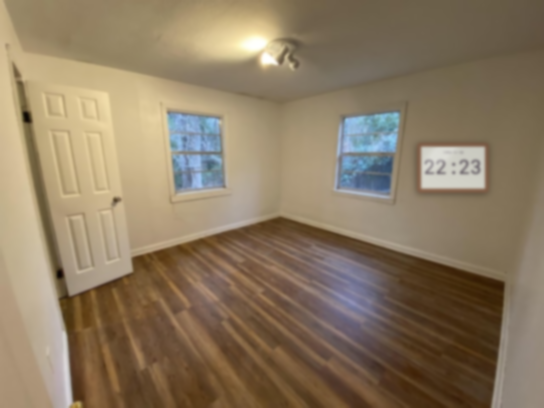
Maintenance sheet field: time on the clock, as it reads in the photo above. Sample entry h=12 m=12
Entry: h=22 m=23
